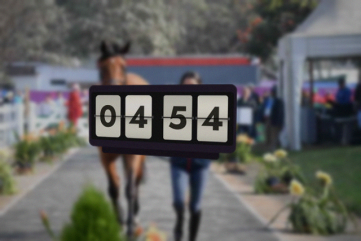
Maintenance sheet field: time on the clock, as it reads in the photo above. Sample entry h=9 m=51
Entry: h=4 m=54
